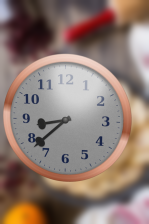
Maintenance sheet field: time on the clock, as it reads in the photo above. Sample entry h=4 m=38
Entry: h=8 m=38
